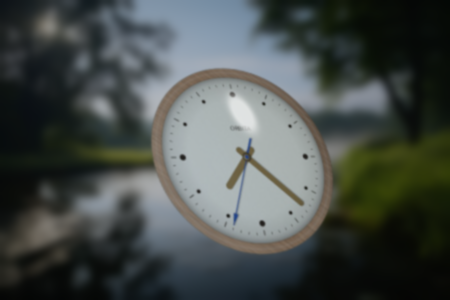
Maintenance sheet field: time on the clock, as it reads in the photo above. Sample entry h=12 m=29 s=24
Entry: h=7 m=22 s=34
